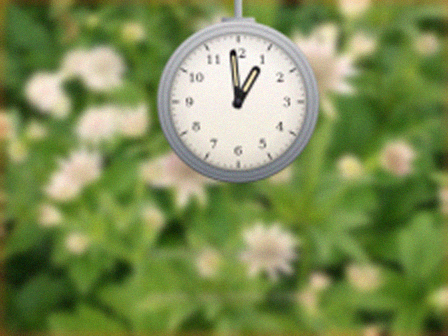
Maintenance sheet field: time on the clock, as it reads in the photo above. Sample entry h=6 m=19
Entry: h=12 m=59
